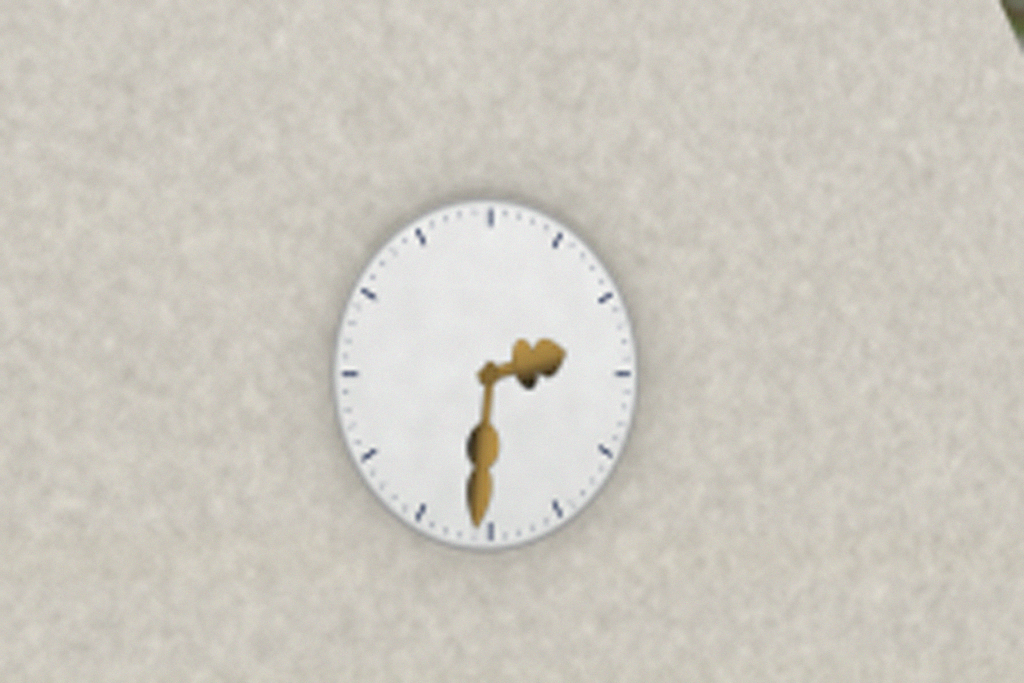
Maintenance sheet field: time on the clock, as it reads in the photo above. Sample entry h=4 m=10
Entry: h=2 m=31
